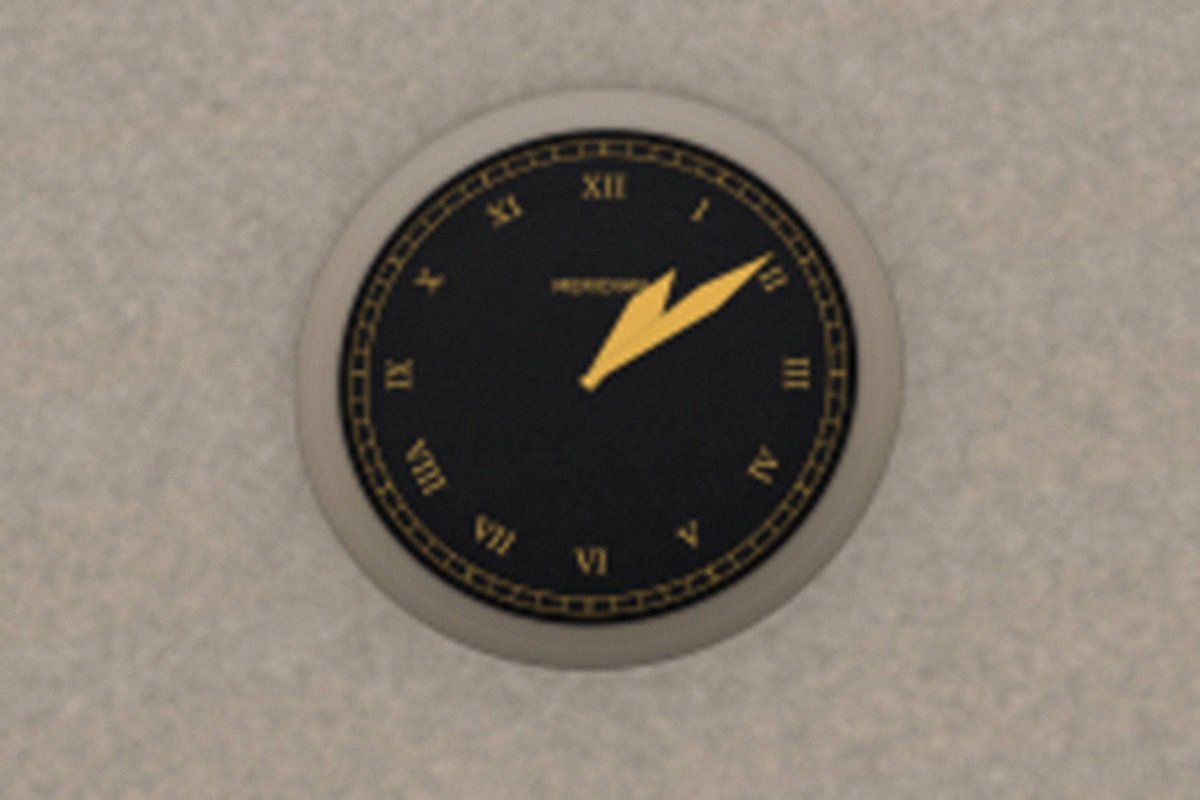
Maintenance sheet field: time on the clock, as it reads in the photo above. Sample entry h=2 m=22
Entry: h=1 m=9
